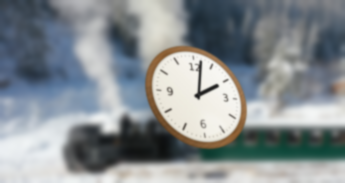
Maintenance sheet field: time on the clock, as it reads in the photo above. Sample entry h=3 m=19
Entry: h=2 m=2
